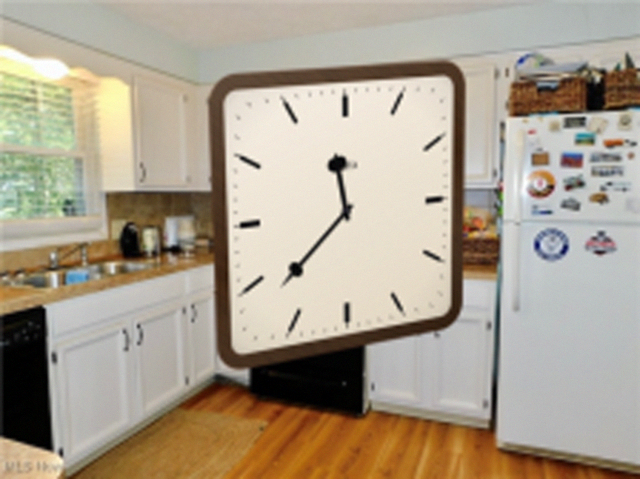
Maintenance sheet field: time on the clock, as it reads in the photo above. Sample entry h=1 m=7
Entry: h=11 m=38
